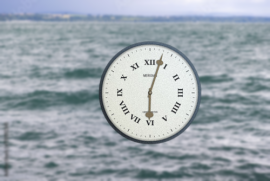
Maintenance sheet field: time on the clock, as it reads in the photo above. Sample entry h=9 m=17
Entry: h=6 m=3
